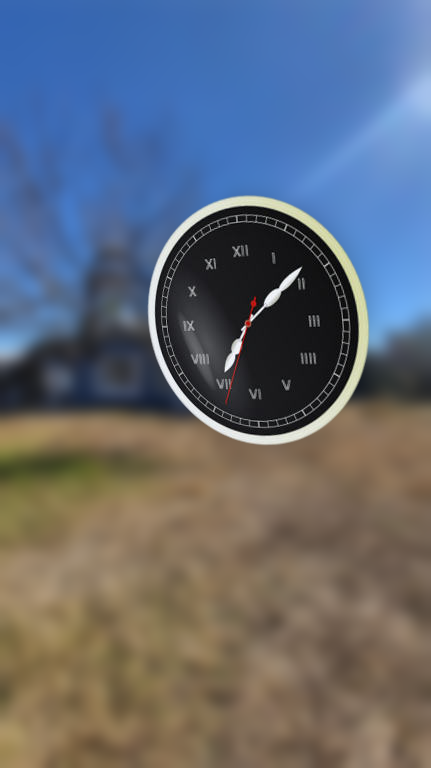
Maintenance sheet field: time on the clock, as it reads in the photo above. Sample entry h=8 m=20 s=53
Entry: h=7 m=8 s=34
